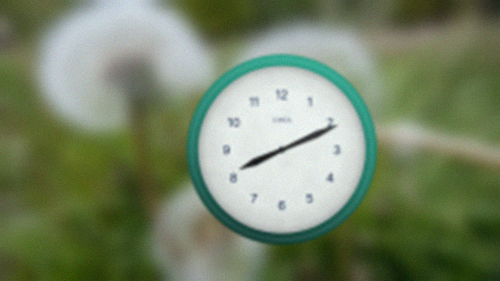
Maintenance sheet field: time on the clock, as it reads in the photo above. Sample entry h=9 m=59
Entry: h=8 m=11
